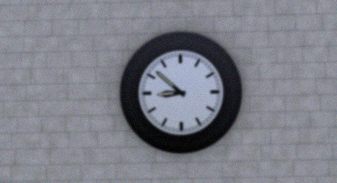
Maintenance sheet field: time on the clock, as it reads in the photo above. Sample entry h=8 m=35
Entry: h=8 m=52
